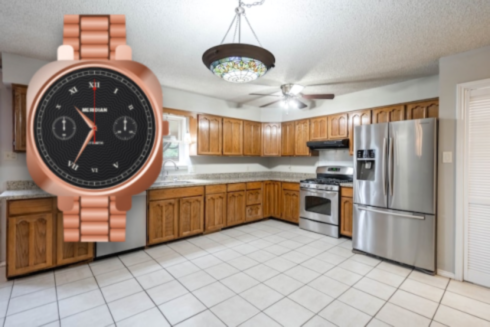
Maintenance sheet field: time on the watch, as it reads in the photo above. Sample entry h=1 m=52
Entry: h=10 m=35
